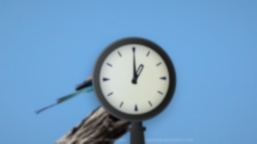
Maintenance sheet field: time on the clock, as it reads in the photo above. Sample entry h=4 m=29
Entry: h=1 m=0
